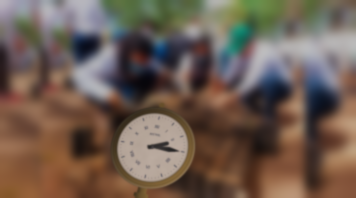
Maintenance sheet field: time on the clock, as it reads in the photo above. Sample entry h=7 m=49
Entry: h=2 m=15
